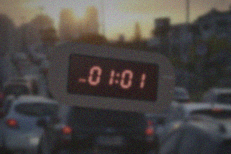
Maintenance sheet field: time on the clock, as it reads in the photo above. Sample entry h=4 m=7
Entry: h=1 m=1
